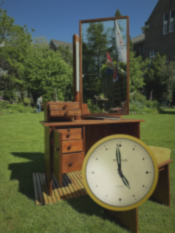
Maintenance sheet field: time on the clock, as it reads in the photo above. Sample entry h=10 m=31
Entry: h=4 m=59
